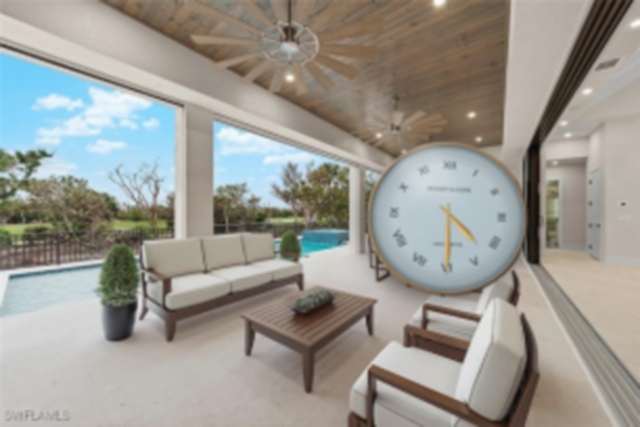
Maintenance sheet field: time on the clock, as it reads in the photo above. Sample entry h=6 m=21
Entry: h=4 m=30
